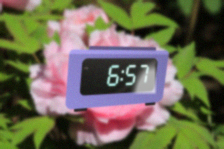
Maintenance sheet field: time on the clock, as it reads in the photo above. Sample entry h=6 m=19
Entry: h=6 m=57
